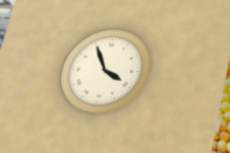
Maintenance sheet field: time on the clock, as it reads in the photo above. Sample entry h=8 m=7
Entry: h=3 m=55
